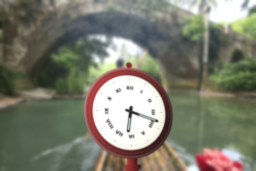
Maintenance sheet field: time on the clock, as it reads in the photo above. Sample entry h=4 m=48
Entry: h=6 m=18
